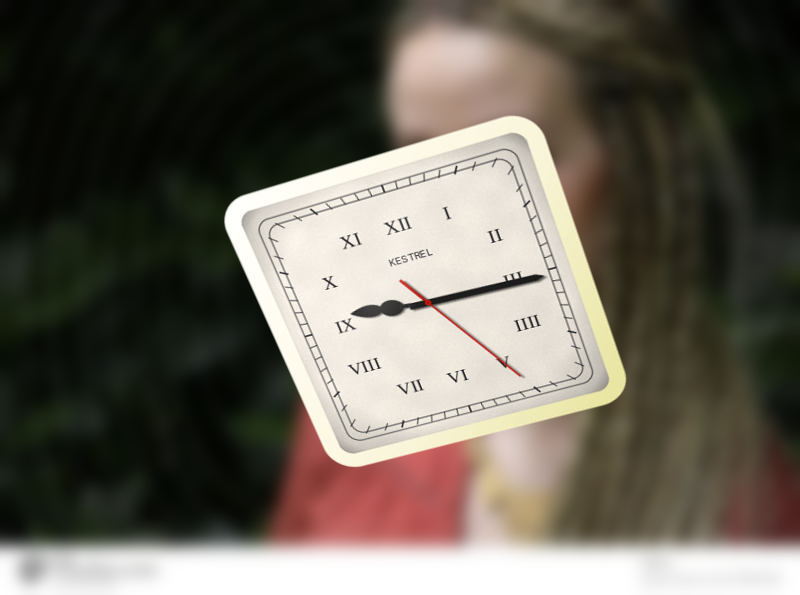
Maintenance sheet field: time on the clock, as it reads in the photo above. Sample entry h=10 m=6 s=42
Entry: h=9 m=15 s=25
